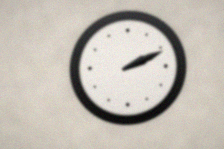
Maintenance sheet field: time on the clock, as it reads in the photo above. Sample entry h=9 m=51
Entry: h=2 m=11
